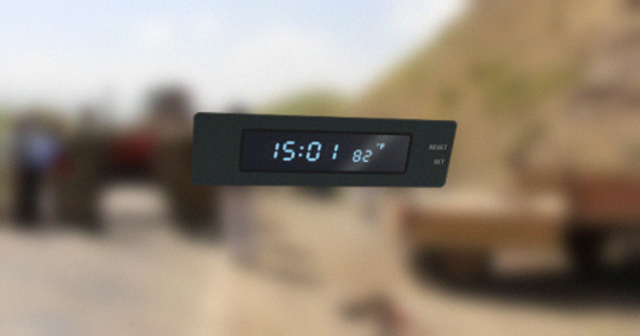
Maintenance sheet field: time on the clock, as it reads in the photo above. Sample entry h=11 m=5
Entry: h=15 m=1
